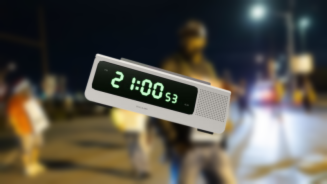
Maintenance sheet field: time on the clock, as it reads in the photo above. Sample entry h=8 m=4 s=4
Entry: h=21 m=0 s=53
